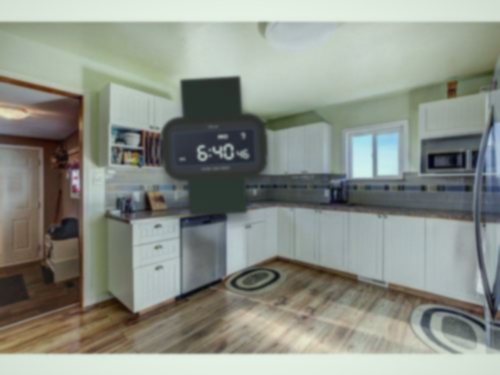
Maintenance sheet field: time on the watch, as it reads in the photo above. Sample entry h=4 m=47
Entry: h=6 m=40
